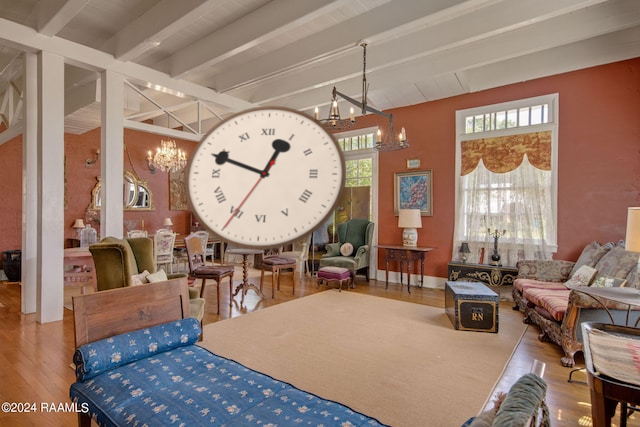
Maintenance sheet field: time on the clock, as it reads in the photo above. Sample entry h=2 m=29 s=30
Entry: h=12 m=48 s=35
